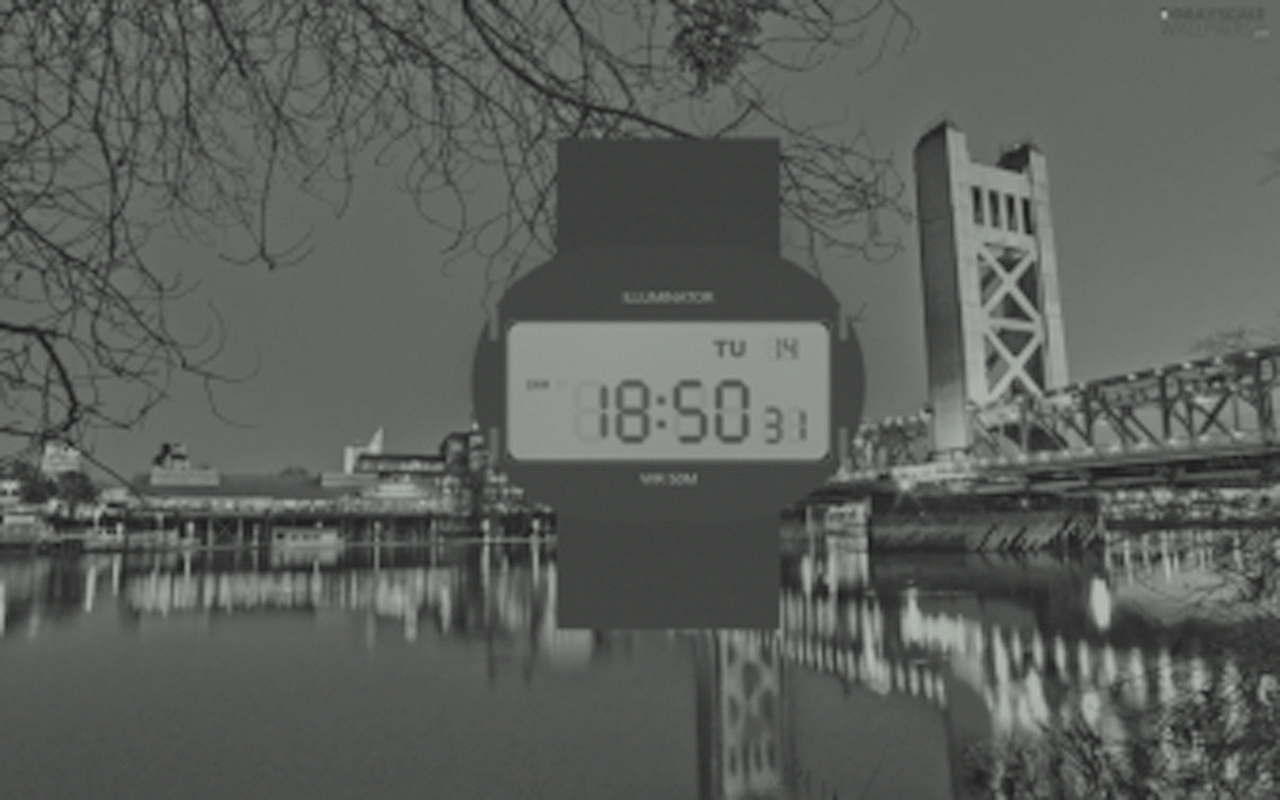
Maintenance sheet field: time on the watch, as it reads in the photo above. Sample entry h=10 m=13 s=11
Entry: h=18 m=50 s=31
